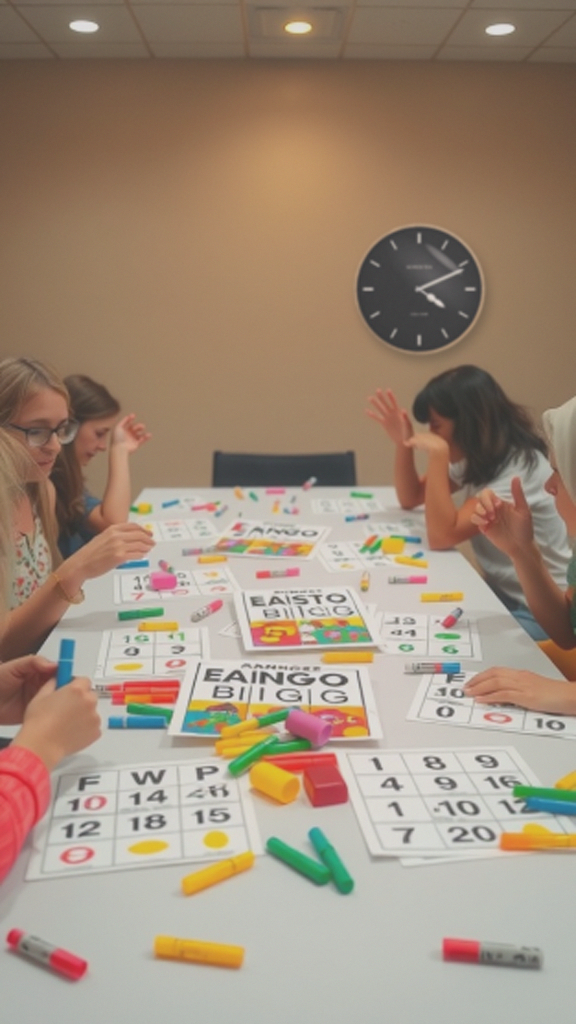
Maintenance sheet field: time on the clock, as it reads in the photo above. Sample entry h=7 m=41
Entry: h=4 m=11
